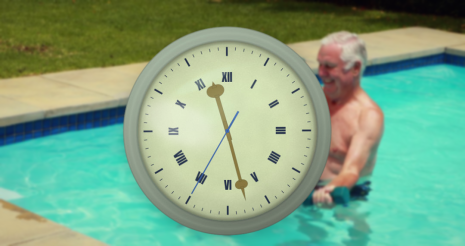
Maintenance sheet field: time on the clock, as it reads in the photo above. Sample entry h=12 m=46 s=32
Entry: h=11 m=27 s=35
